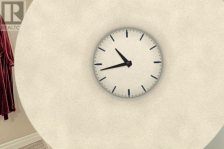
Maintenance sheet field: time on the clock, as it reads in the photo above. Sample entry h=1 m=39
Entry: h=10 m=43
